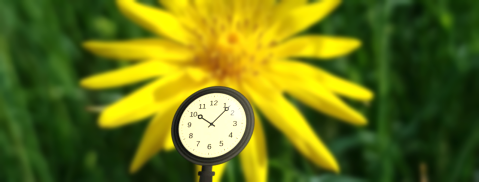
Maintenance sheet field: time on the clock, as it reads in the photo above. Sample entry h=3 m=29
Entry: h=10 m=7
